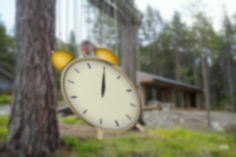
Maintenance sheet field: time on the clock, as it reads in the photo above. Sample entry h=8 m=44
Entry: h=1 m=5
